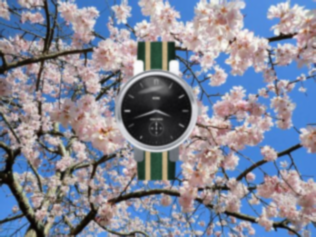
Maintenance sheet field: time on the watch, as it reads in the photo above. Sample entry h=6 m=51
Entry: h=3 m=42
